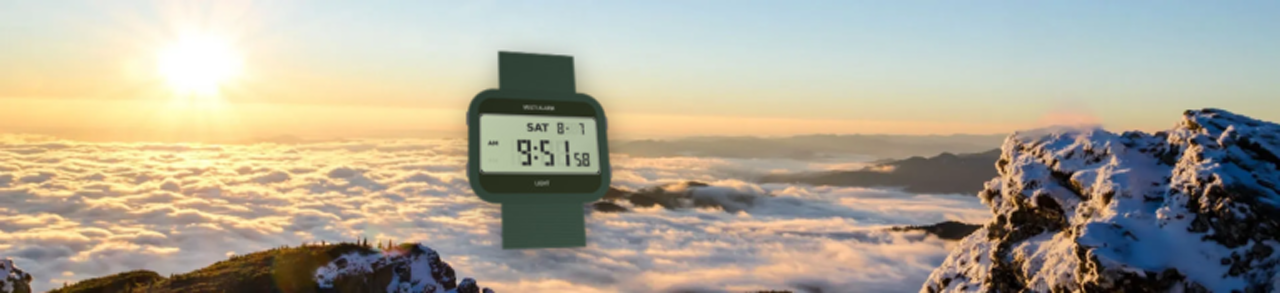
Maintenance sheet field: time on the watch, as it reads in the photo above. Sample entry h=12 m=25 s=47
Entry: h=9 m=51 s=58
